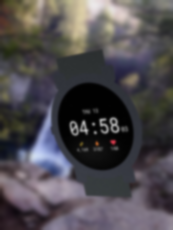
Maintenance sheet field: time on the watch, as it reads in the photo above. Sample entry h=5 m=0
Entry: h=4 m=58
